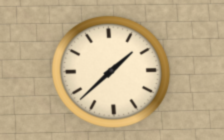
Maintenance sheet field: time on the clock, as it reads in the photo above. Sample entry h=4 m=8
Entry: h=1 m=38
